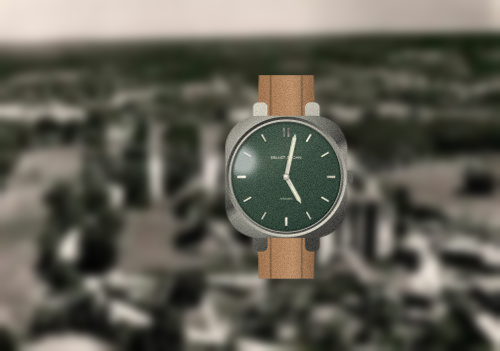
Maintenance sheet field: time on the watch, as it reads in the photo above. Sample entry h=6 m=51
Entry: h=5 m=2
